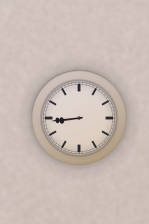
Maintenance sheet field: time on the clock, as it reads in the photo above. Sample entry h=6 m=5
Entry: h=8 m=44
